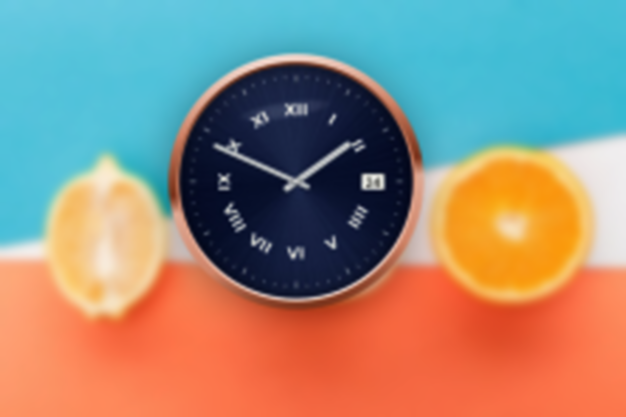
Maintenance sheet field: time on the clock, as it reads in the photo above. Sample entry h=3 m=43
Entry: h=1 m=49
